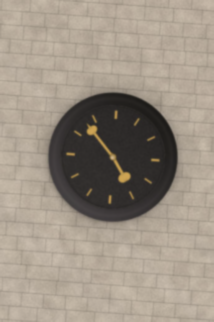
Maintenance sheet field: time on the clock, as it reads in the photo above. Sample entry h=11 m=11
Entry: h=4 m=53
